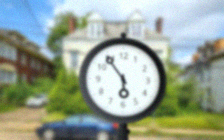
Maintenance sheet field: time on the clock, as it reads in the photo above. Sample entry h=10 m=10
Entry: h=5 m=54
